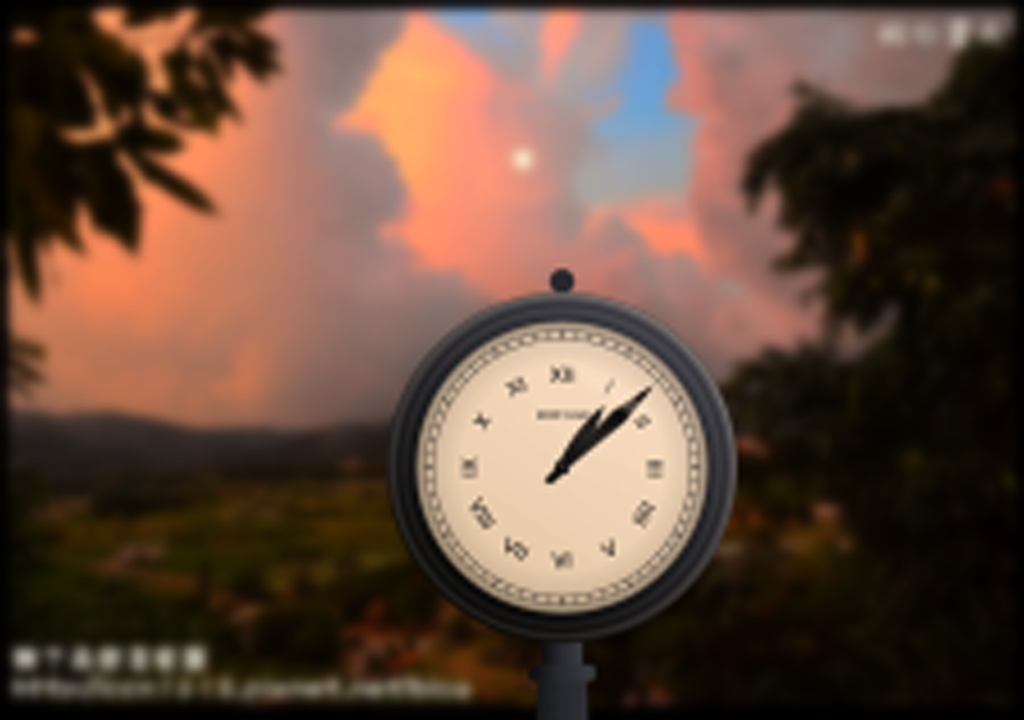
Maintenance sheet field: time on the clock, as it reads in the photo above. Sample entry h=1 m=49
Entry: h=1 m=8
